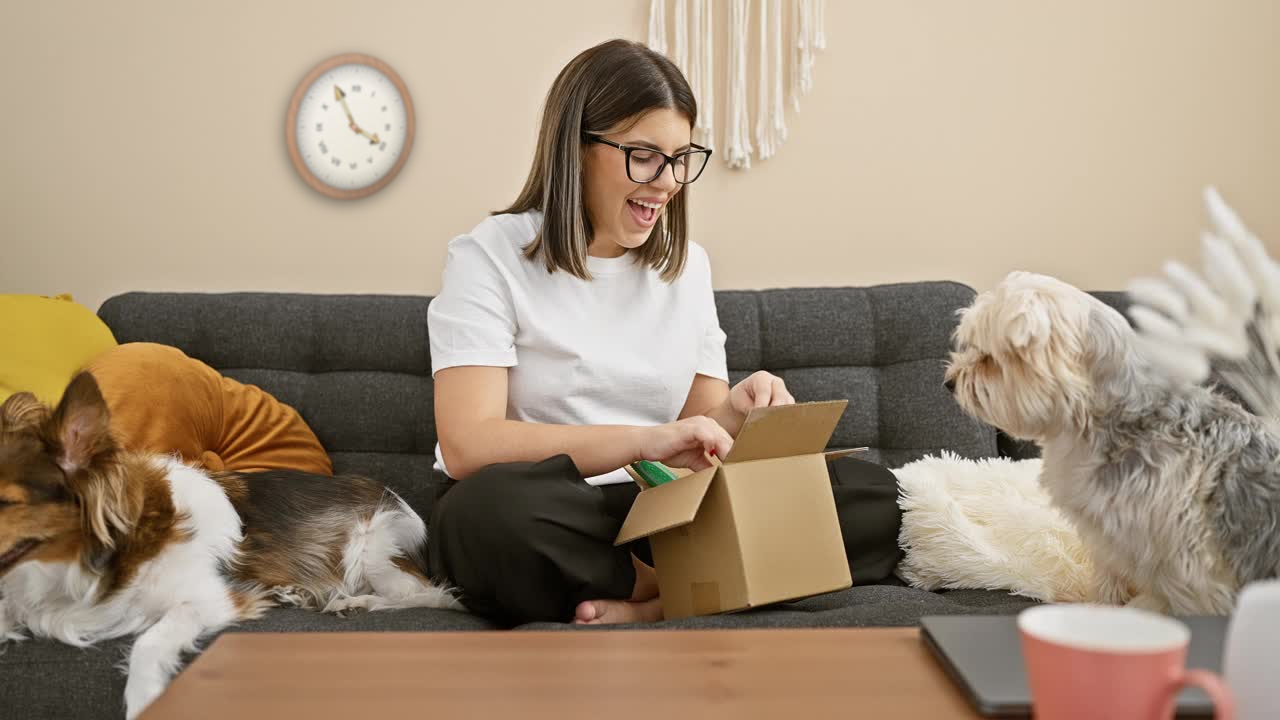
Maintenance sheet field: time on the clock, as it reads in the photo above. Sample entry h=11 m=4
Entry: h=3 m=55
